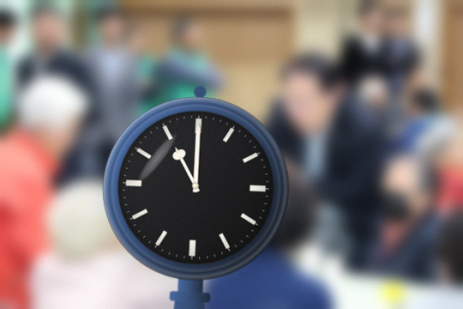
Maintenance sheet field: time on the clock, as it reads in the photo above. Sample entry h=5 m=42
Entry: h=11 m=0
